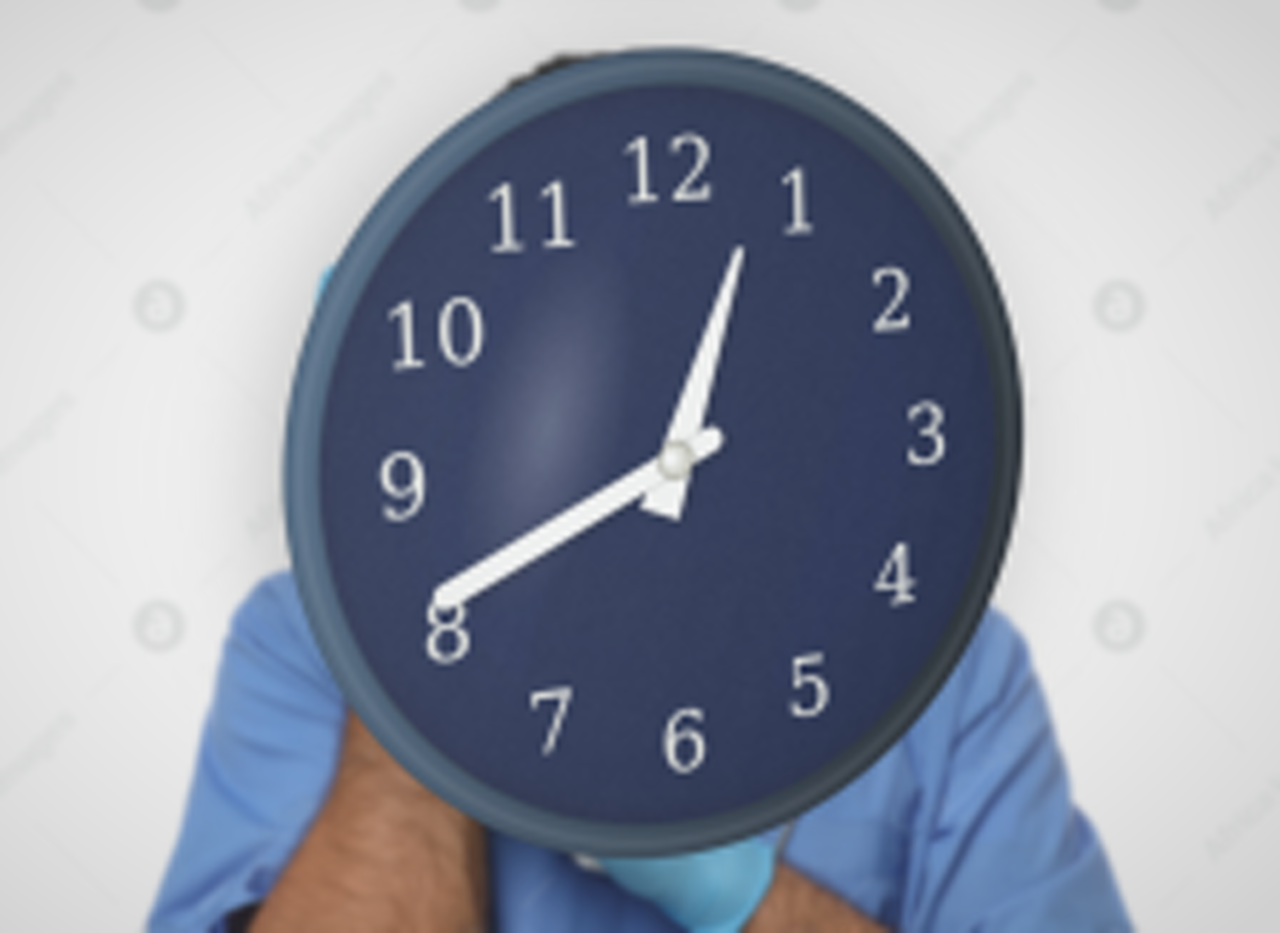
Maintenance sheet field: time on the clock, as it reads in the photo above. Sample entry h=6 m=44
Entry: h=12 m=41
